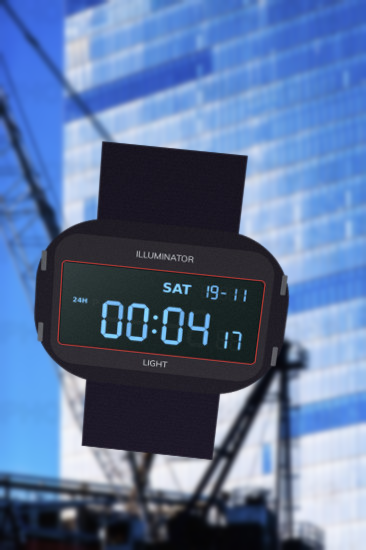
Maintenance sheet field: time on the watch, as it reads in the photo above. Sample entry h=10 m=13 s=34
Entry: h=0 m=4 s=17
